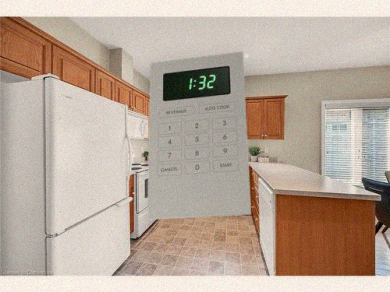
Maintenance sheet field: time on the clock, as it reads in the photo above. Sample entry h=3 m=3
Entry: h=1 m=32
